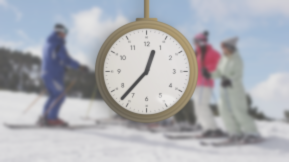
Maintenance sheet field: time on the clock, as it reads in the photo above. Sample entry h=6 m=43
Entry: h=12 m=37
